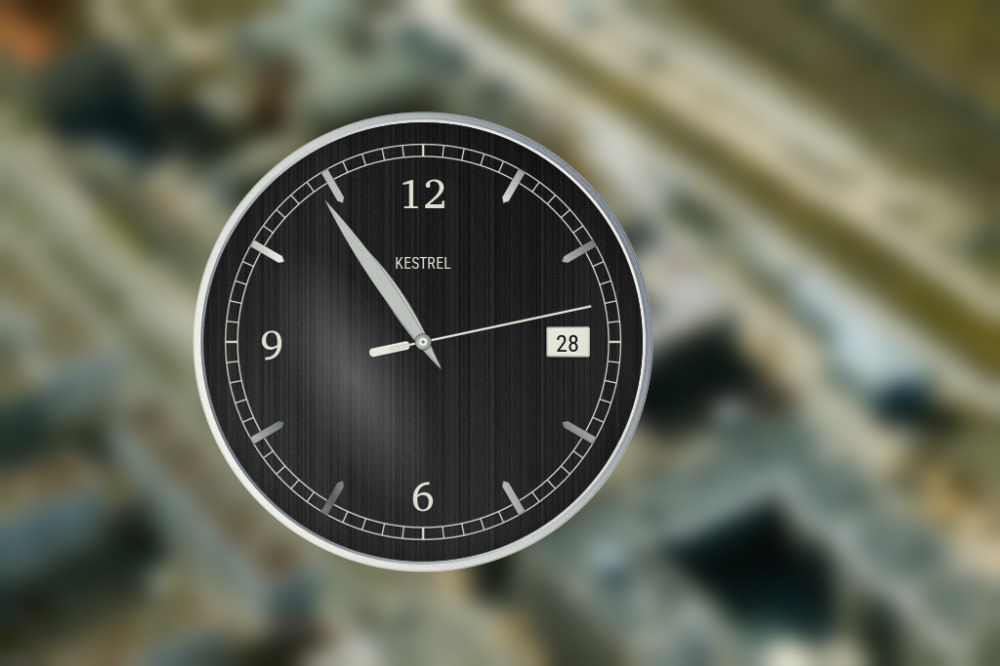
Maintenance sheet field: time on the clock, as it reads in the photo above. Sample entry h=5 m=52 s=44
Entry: h=10 m=54 s=13
